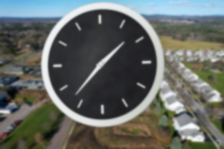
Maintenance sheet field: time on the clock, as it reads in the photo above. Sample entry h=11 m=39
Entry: h=1 m=37
